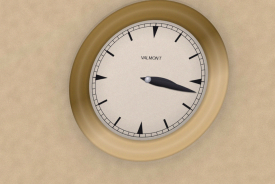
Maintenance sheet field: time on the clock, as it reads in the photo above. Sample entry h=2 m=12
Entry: h=3 m=17
